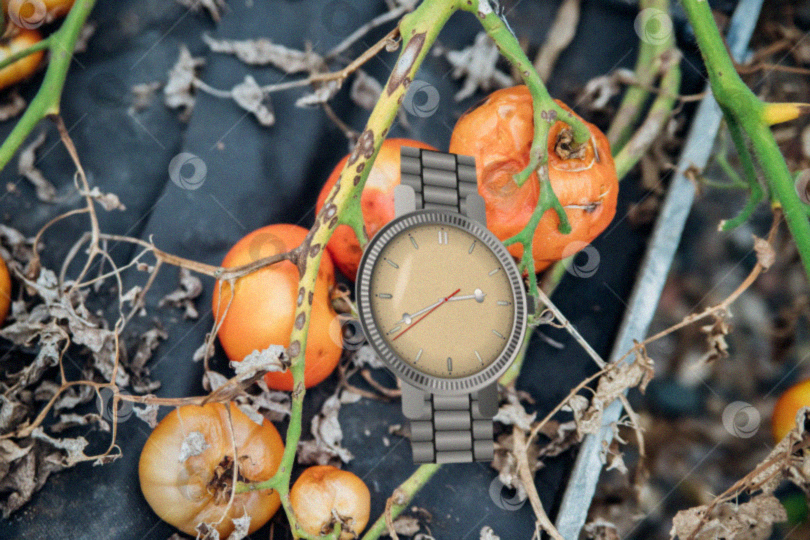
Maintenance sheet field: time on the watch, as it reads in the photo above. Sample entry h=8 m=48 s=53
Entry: h=2 m=40 s=39
